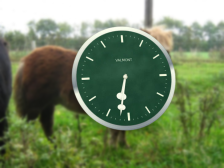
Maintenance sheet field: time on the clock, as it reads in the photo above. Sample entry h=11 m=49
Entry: h=6 m=32
